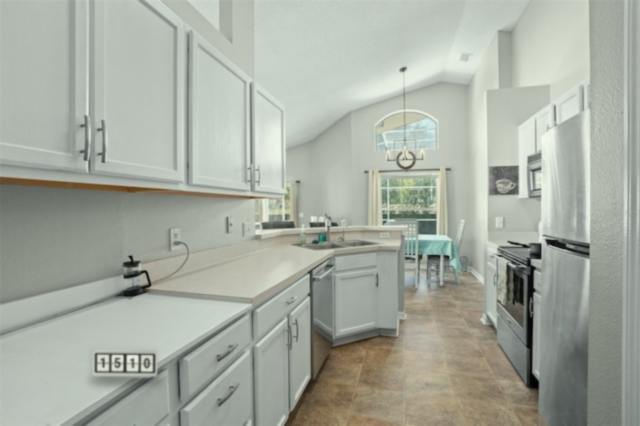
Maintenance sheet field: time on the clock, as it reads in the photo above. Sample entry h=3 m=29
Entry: h=15 m=10
